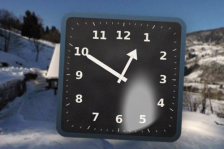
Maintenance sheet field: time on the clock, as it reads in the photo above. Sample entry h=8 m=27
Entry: h=12 m=50
